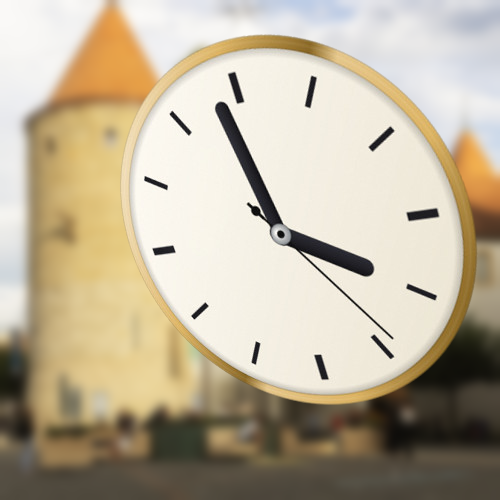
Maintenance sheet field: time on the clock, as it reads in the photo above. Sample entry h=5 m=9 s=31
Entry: h=3 m=58 s=24
